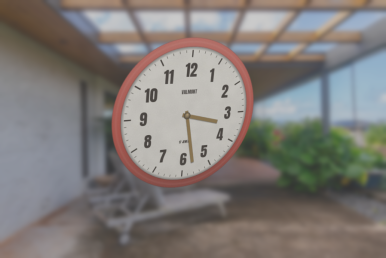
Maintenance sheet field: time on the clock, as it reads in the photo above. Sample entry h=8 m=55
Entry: h=3 m=28
